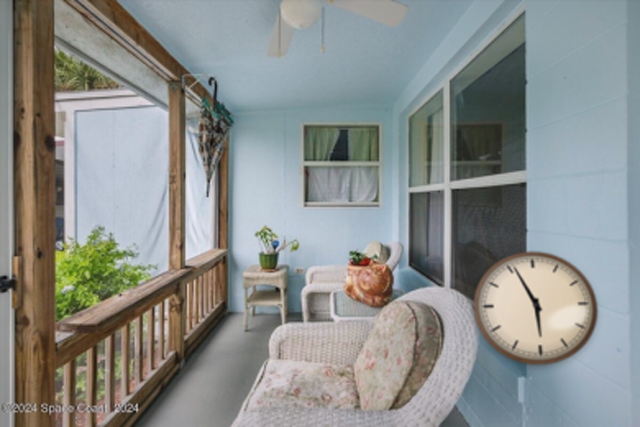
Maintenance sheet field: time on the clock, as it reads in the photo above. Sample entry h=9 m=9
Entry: h=5 m=56
